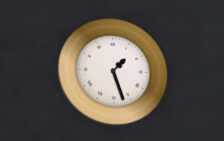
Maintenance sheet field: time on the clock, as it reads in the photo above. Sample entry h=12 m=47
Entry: h=1 m=27
